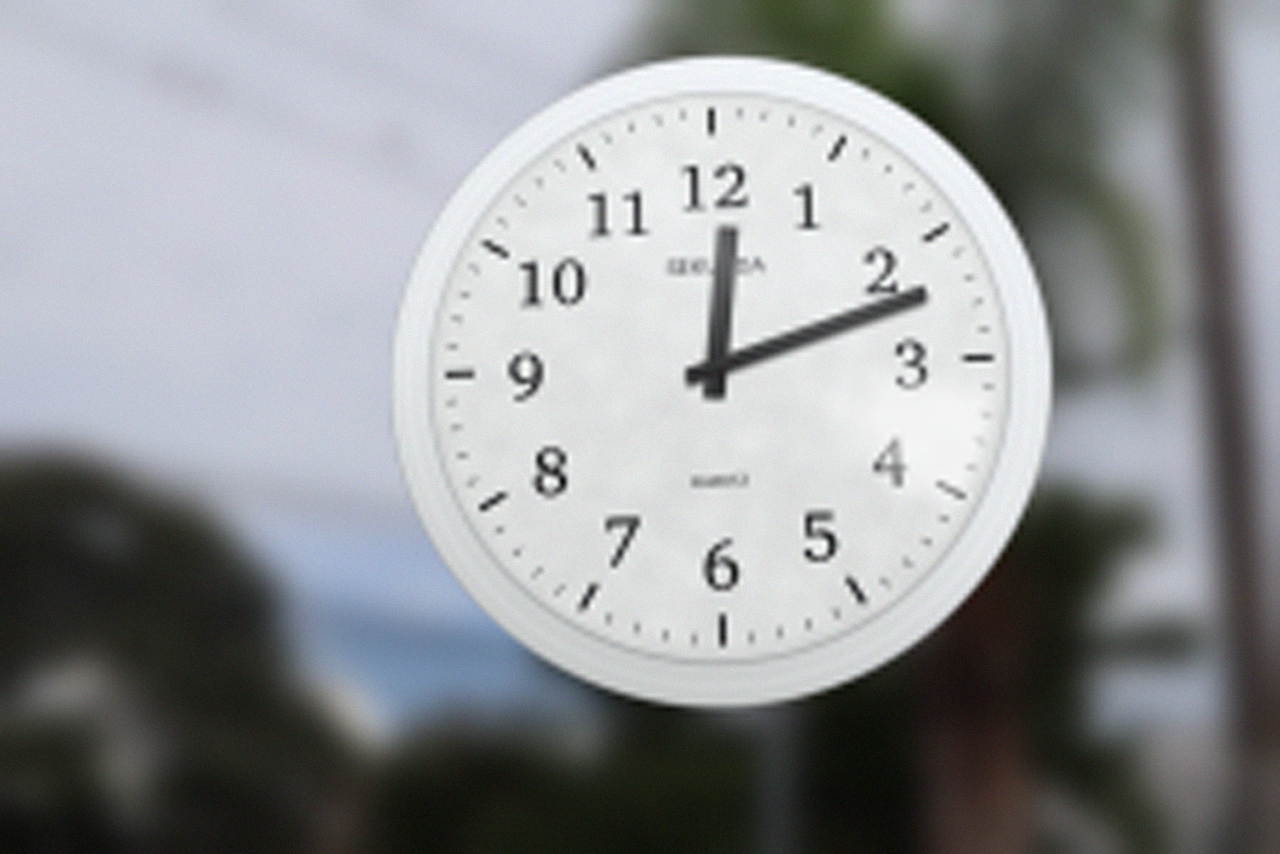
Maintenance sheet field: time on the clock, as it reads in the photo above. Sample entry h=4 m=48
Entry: h=12 m=12
